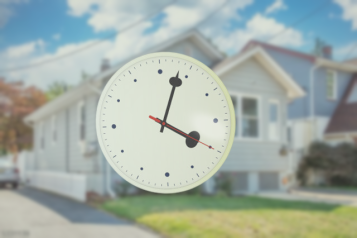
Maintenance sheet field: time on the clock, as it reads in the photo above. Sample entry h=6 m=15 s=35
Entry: h=4 m=3 s=20
